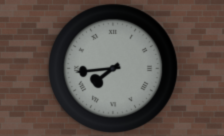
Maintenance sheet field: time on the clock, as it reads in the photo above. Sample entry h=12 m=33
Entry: h=7 m=44
